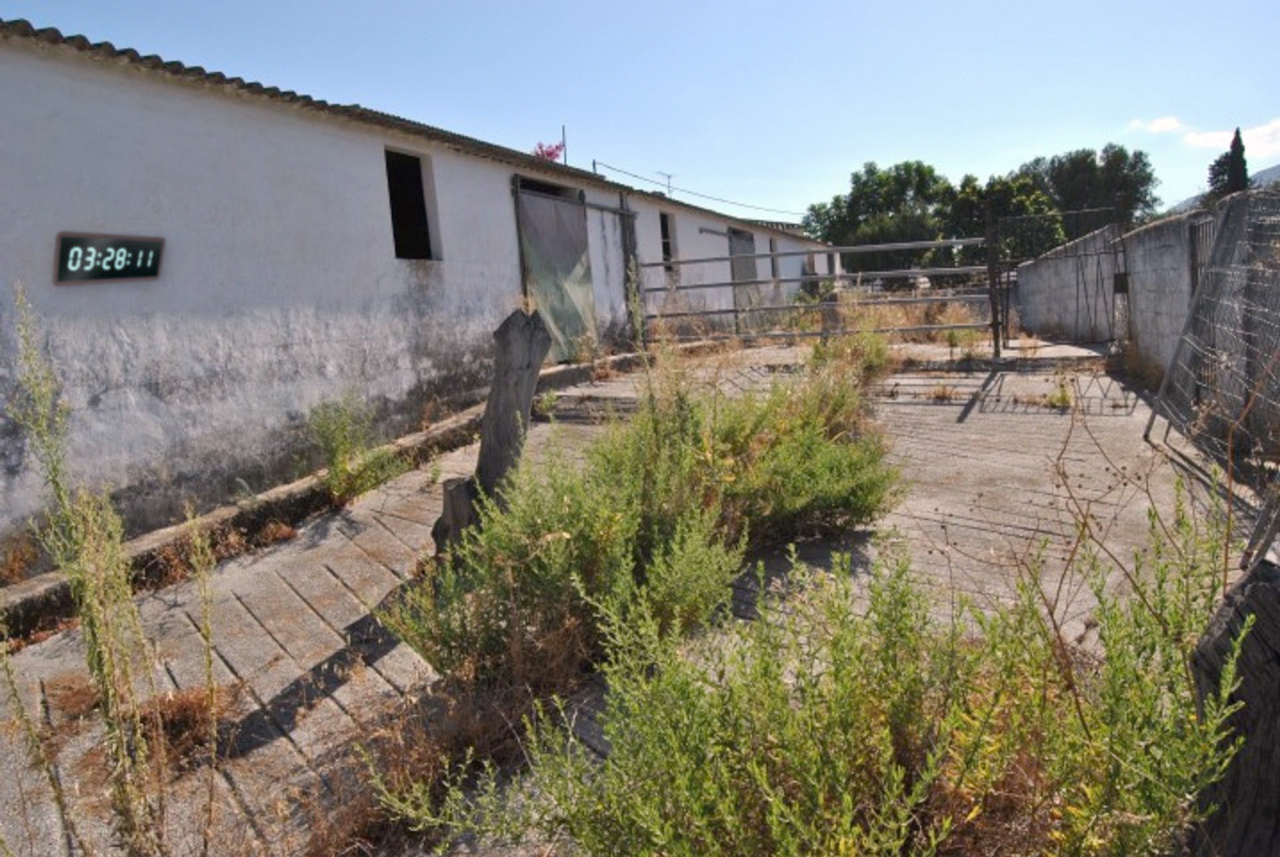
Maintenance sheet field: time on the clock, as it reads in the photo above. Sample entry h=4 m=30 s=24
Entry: h=3 m=28 s=11
